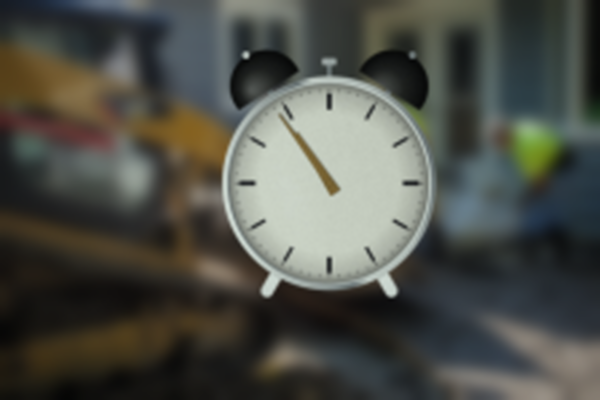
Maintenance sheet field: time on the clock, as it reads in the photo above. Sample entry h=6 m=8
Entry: h=10 m=54
